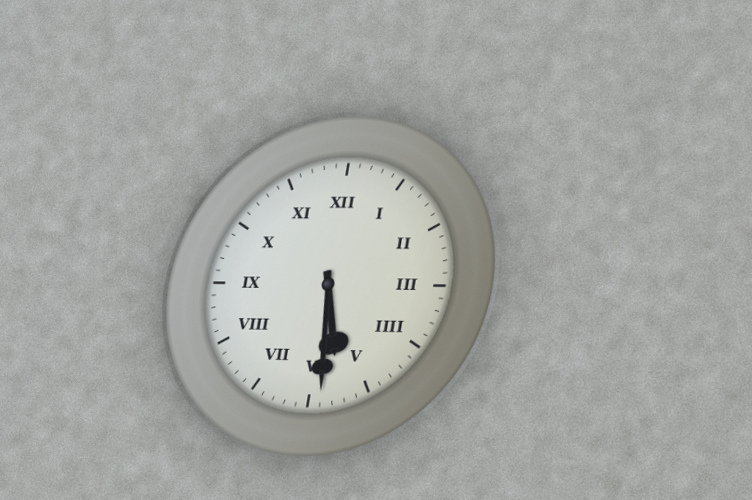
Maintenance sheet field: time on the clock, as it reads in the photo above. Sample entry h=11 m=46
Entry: h=5 m=29
